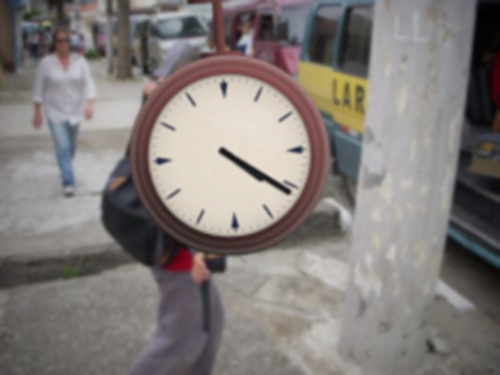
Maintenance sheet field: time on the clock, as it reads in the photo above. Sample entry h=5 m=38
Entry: h=4 m=21
